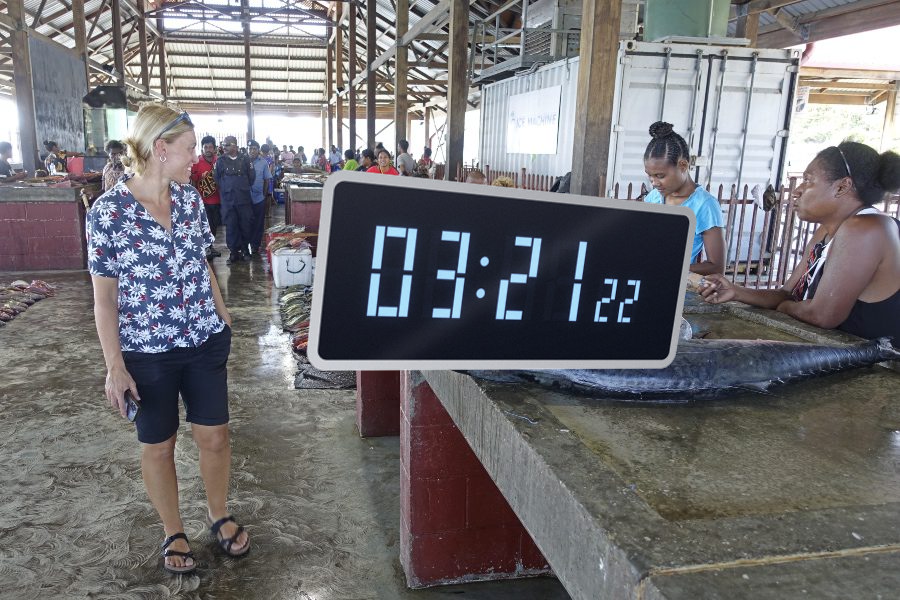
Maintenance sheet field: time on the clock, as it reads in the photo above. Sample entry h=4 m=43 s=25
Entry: h=3 m=21 s=22
